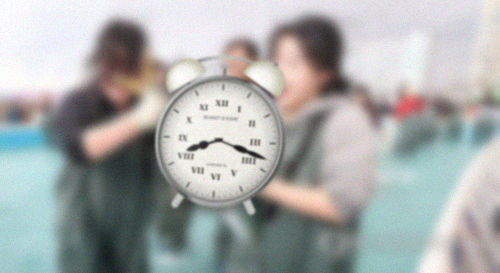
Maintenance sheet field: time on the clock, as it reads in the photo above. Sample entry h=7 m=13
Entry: h=8 m=18
